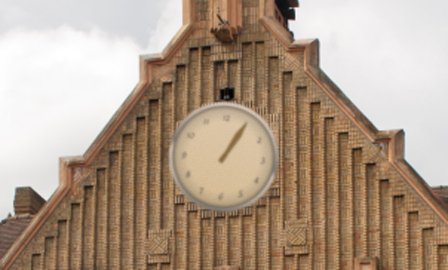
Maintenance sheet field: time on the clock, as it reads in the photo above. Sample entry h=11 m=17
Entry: h=1 m=5
